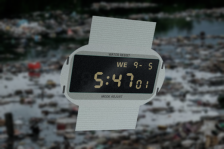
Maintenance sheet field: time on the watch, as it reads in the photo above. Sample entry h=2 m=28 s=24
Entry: h=5 m=47 s=1
